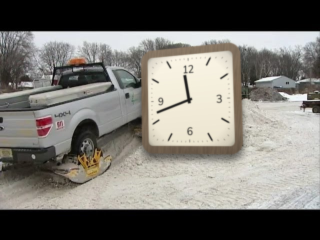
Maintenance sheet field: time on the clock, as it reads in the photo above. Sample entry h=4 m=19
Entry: h=11 m=42
